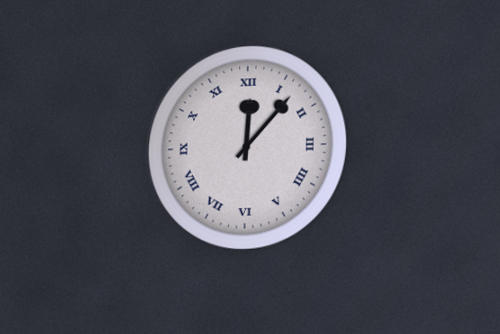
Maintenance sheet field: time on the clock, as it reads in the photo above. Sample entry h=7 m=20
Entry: h=12 m=7
